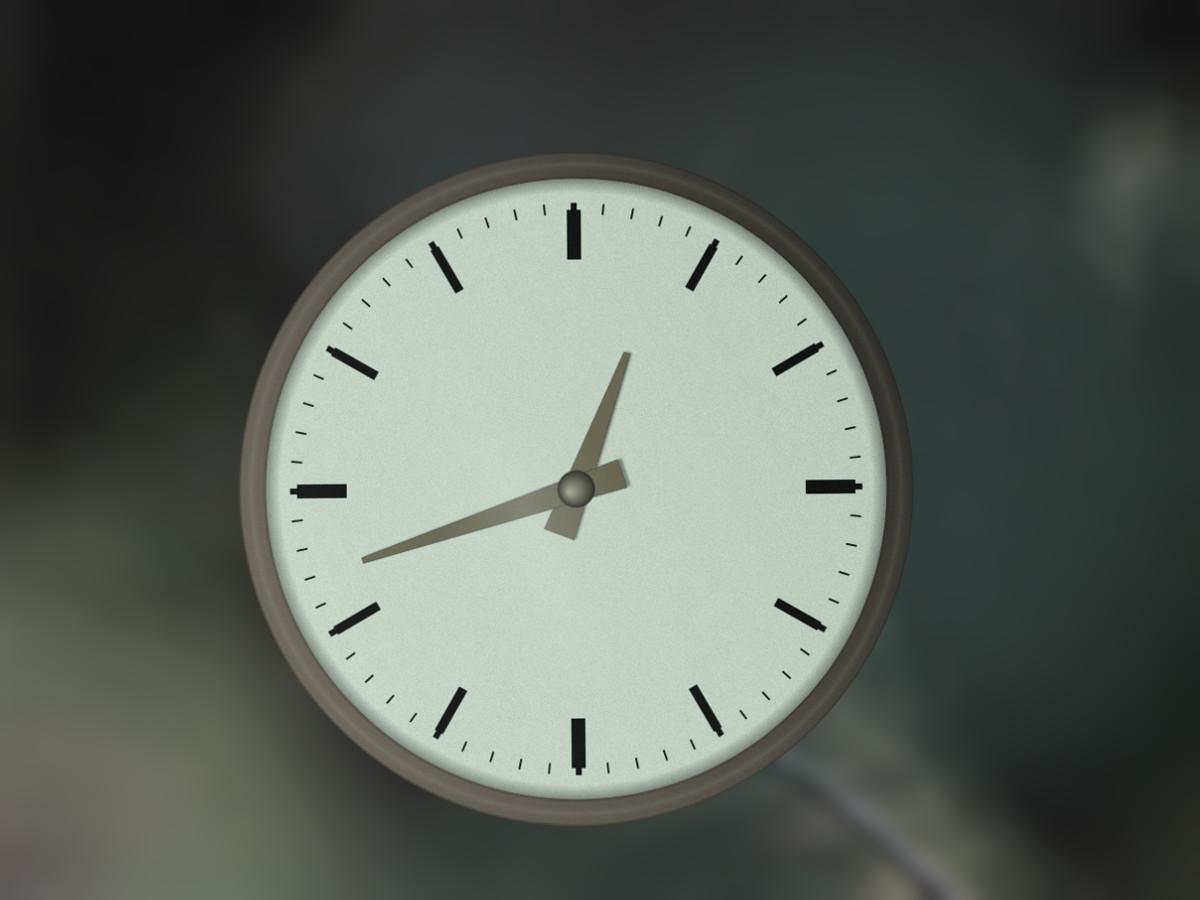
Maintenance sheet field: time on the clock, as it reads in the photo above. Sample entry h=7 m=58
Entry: h=12 m=42
